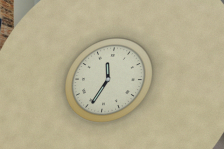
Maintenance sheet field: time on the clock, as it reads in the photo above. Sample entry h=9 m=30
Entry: h=11 m=34
